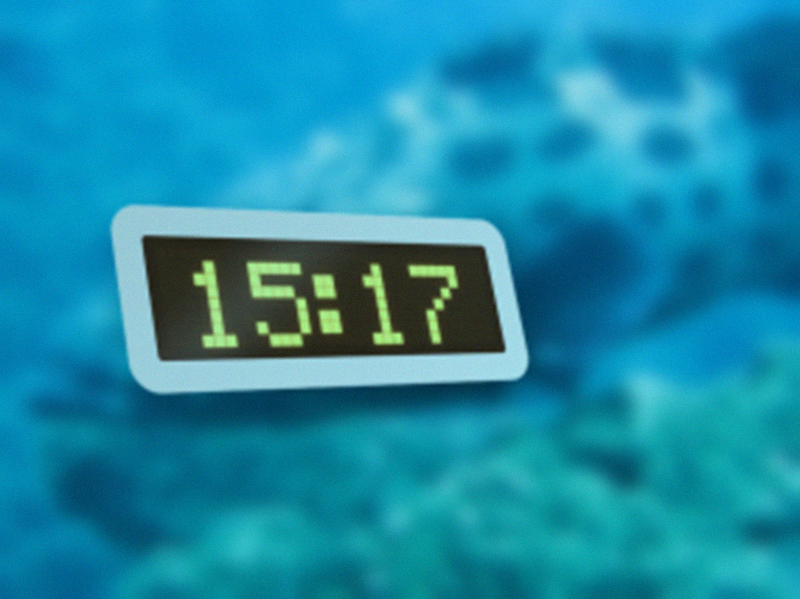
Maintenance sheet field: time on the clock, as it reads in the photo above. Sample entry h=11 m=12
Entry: h=15 m=17
